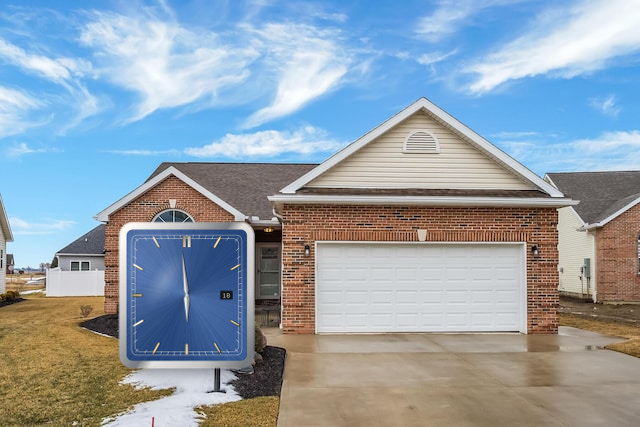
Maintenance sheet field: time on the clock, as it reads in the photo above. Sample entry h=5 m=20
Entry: h=5 m=59
